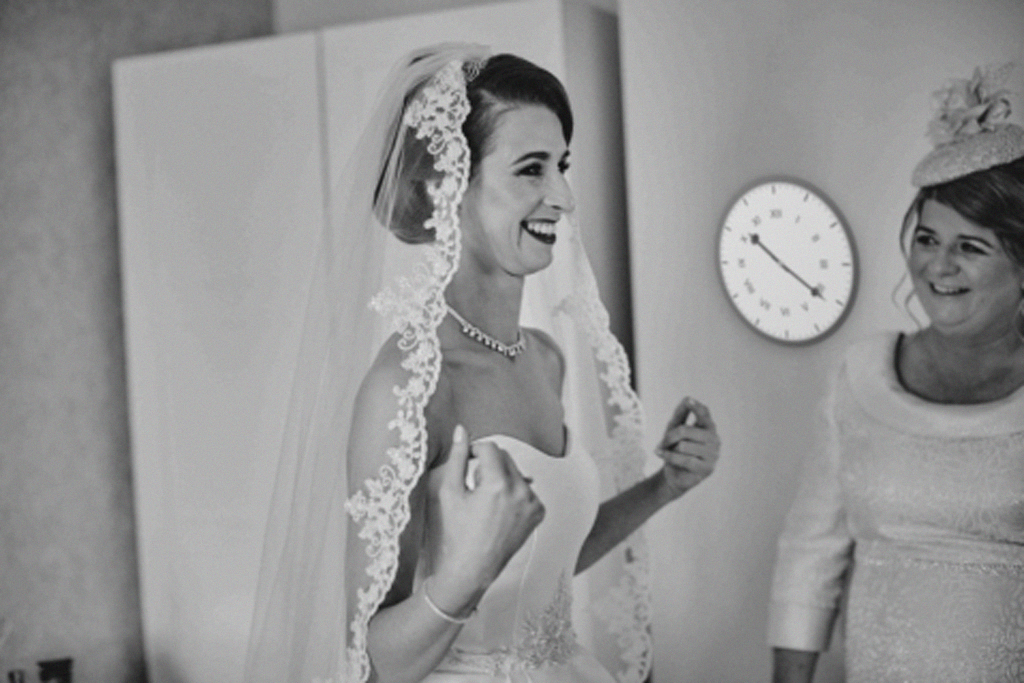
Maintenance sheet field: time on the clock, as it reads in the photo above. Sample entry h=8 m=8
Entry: h=10 m=21
